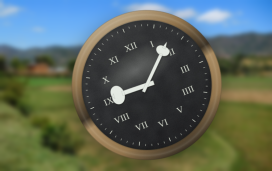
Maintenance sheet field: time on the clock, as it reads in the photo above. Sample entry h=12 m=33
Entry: h=9 m=8
